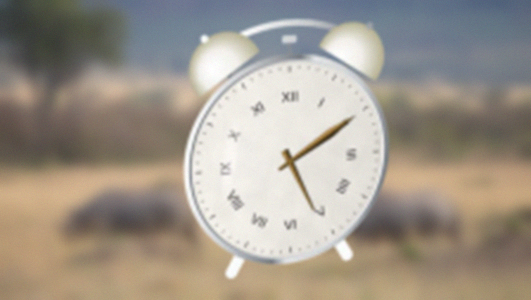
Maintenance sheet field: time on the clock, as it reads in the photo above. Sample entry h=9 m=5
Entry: h=5 m=10
